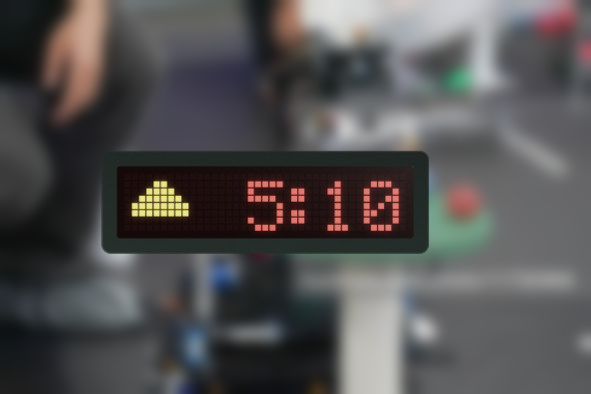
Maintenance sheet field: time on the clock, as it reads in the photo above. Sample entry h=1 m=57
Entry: h=5 m=10
